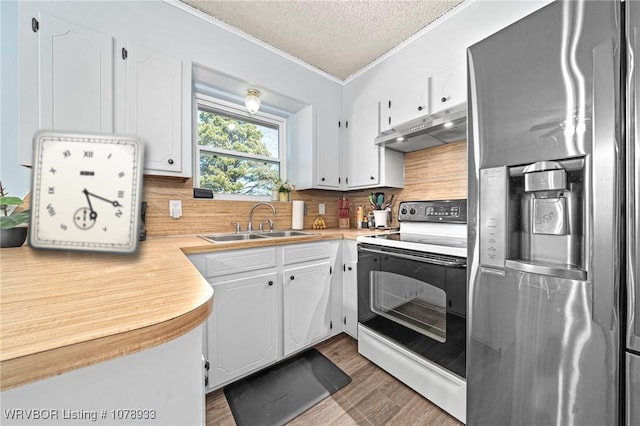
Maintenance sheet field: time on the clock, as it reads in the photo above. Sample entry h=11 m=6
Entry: h=5 m=18
